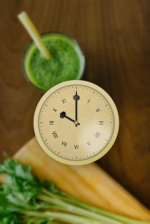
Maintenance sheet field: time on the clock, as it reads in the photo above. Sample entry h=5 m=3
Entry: h=10 m=0
